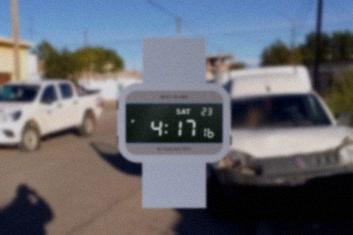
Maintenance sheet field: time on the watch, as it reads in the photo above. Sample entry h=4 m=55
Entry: h=4 m=17
